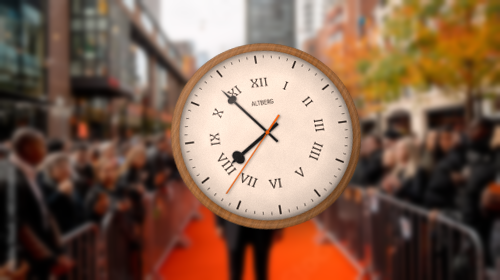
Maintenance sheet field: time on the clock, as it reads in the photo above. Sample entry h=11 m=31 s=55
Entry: h=7 m=53 s=37
